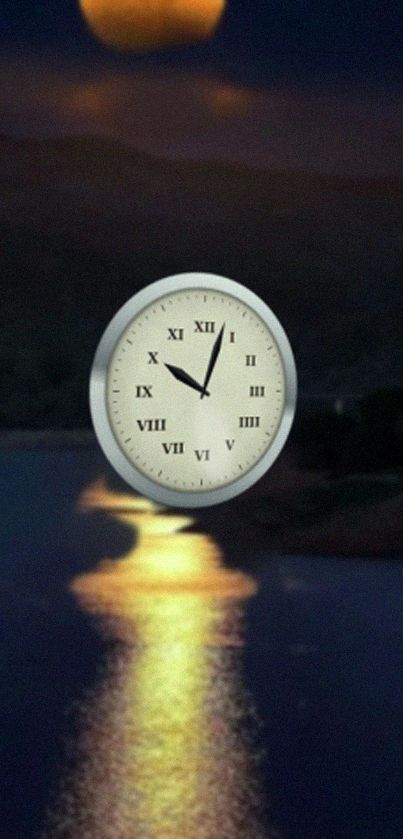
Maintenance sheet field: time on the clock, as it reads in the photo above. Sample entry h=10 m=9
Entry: h=10 m=3
